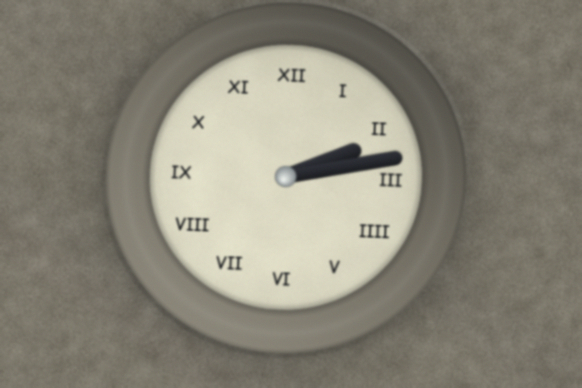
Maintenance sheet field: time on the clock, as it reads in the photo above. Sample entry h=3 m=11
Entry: h=2 m=13
